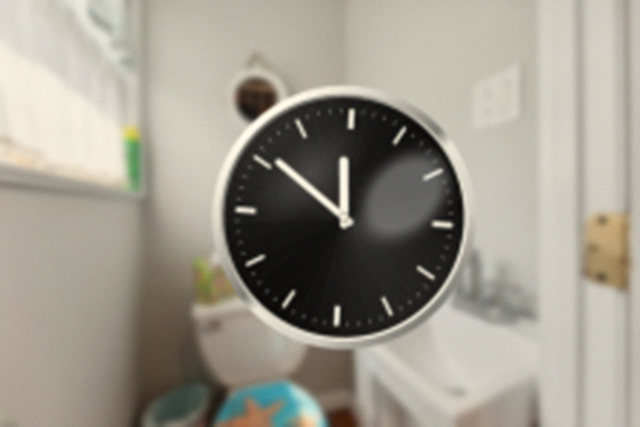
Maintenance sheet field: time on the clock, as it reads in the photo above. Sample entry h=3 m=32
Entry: h=11 m=51
